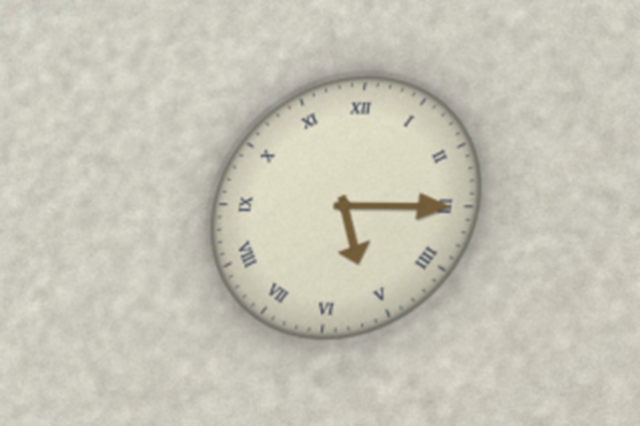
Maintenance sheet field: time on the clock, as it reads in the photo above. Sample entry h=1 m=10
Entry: h=5 m=15
